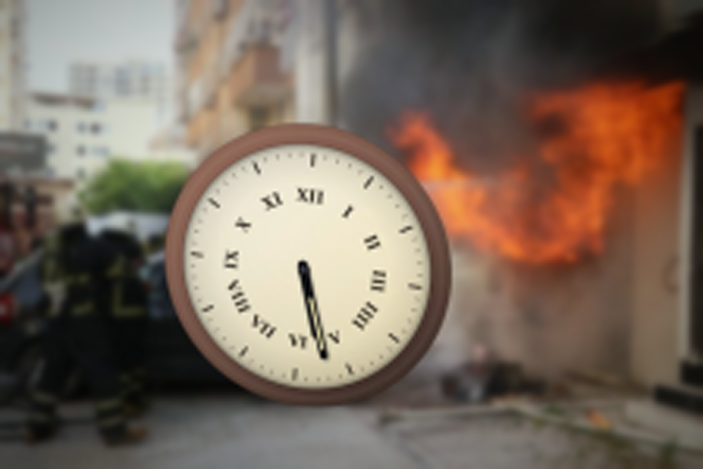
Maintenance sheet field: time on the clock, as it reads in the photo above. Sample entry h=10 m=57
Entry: h=5 m=27
